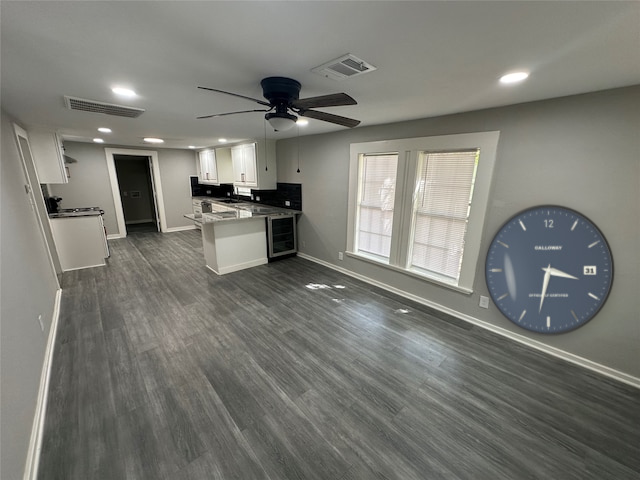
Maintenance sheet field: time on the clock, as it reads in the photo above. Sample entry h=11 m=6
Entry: h=3 m=32
